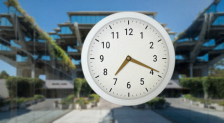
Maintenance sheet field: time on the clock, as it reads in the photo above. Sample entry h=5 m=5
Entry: h=7 m=19
